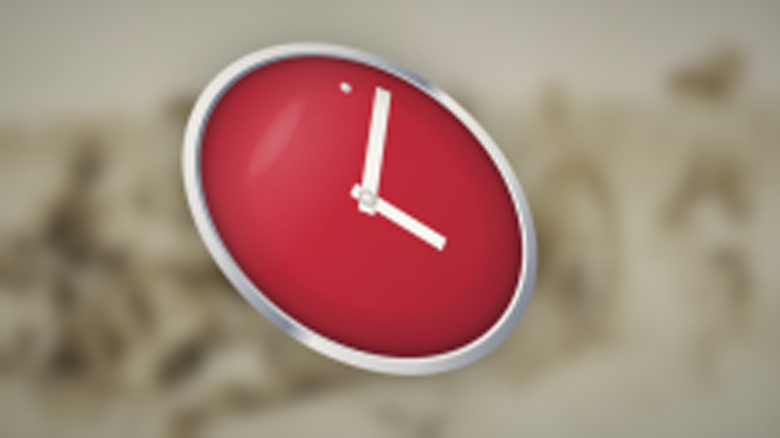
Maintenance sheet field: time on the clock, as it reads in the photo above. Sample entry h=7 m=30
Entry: h=4 m=3
